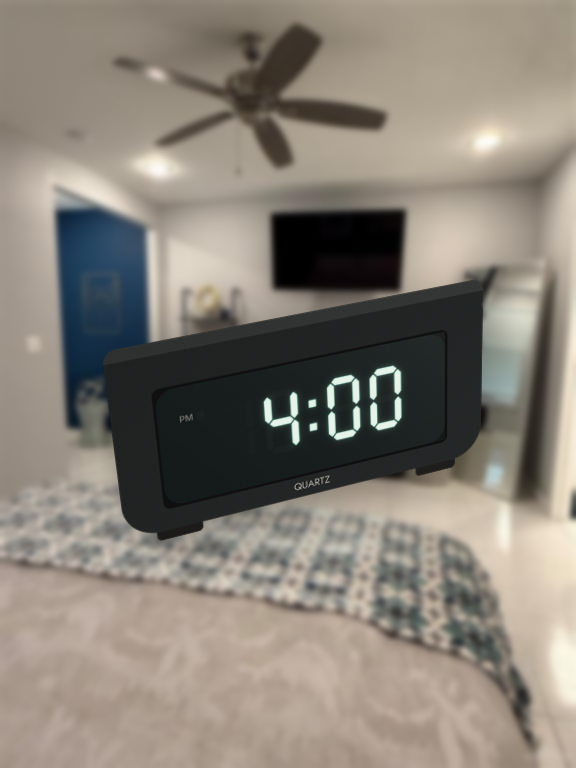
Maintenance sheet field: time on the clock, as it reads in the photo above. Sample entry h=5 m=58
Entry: h=4 m=0
